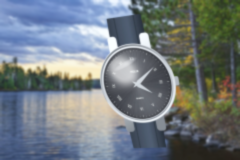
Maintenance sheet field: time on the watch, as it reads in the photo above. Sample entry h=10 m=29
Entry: h=4 m=9
